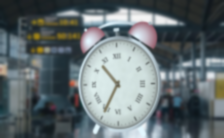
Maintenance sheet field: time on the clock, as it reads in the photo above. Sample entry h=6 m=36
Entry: h=10 m=35
